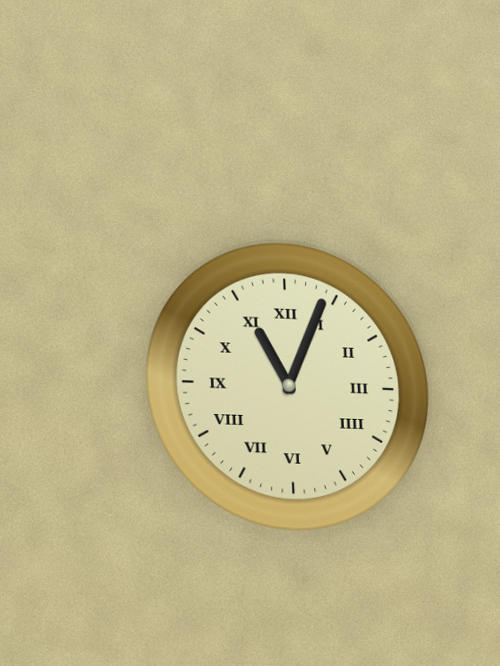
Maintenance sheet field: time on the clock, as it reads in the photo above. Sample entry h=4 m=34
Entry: h=11 m=4
